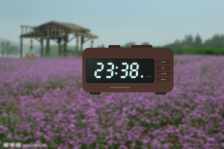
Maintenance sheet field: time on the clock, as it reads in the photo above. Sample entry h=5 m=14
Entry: h=23 m=38
